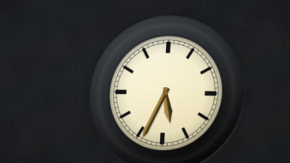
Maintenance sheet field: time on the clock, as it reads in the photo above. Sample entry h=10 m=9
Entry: h=5 m=34
